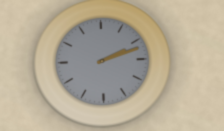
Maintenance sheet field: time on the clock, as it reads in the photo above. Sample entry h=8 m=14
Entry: h=2 m=12
